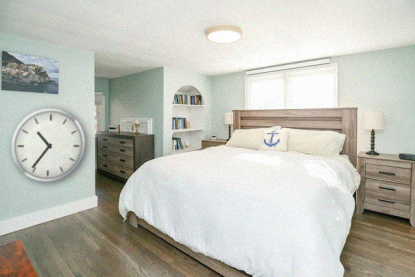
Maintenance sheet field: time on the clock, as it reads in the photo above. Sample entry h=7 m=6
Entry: h=10 m=36
